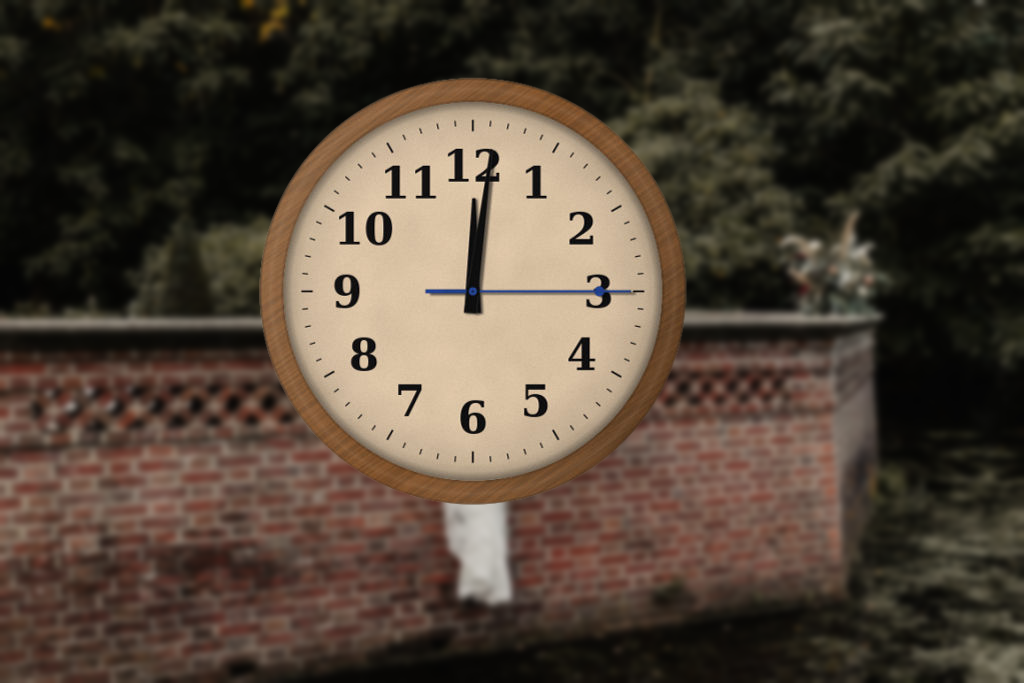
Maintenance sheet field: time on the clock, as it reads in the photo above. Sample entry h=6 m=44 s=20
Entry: h=12 m=1 s=15
